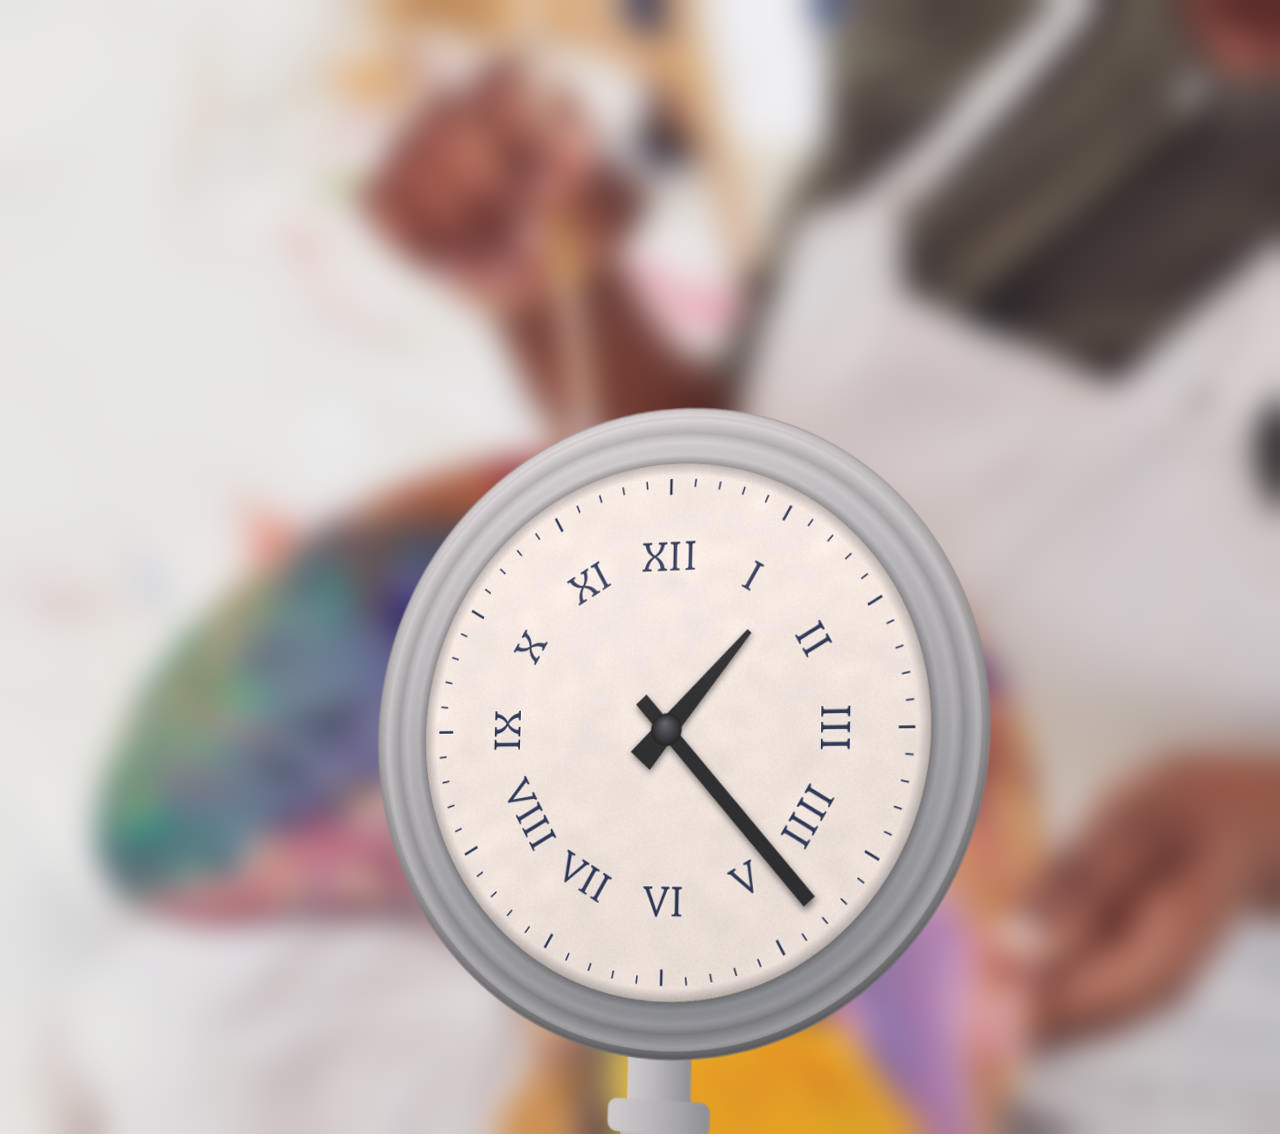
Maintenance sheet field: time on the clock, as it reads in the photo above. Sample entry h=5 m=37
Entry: h=1 m=23
